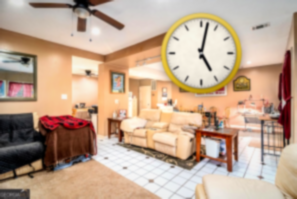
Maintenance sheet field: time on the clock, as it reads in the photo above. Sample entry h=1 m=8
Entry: h=5 m=2
